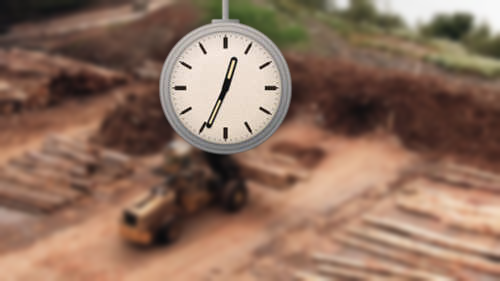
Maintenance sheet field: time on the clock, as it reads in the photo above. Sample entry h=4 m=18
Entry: h=12 m=34
